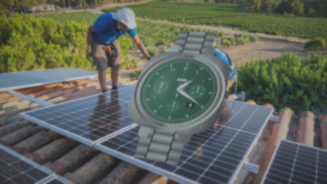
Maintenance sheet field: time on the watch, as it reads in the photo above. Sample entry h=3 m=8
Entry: h=1 m=20
